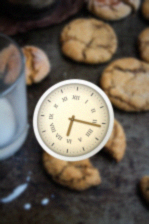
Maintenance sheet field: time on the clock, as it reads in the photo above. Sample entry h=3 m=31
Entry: h=6 m=16
